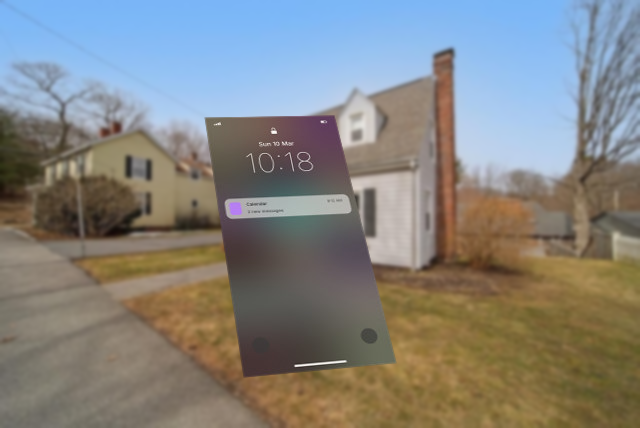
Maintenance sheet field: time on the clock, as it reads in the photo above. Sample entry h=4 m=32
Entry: h=10 m=18
